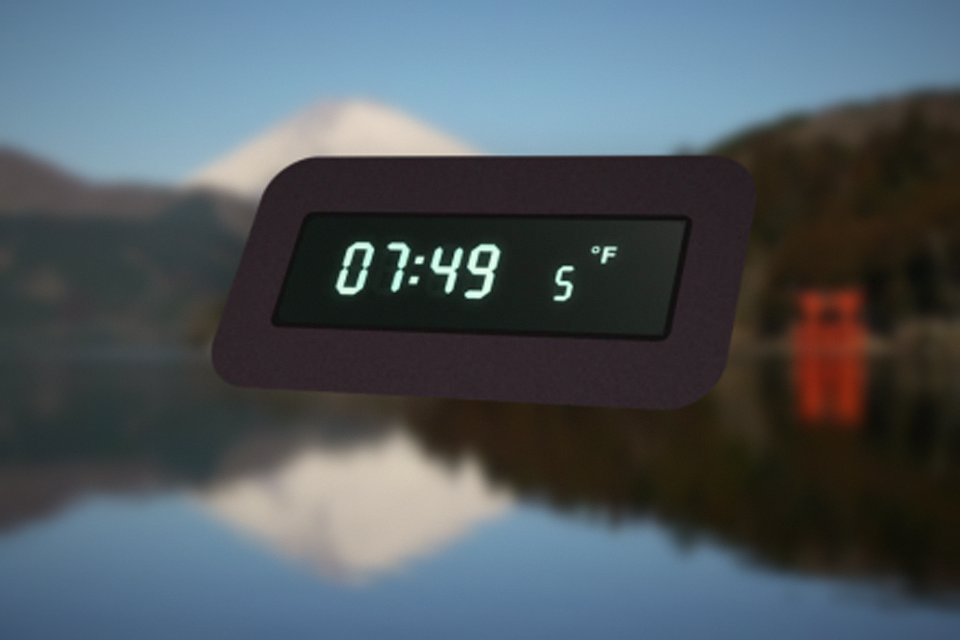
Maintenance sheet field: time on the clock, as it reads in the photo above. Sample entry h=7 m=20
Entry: h=7 m=49
